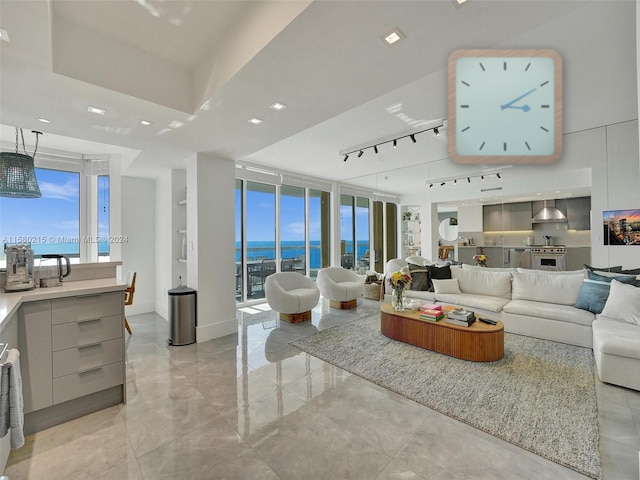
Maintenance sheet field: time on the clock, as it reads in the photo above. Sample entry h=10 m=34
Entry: h=3 m=10
